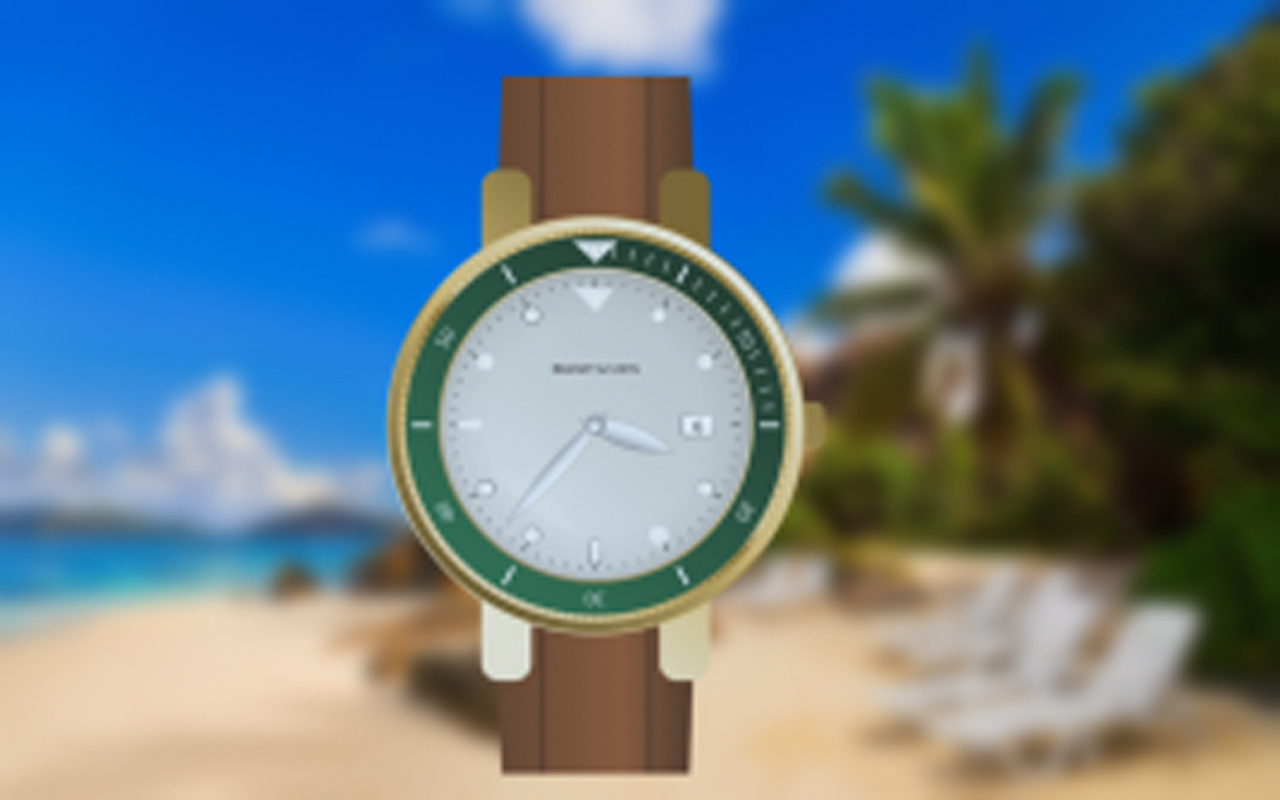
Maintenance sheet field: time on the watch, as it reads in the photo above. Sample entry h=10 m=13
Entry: h=3 m=37
